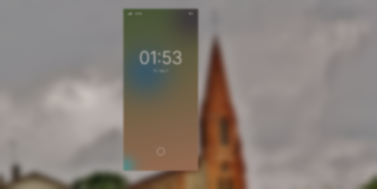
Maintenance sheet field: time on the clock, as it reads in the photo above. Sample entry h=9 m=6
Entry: h=1 m=53
